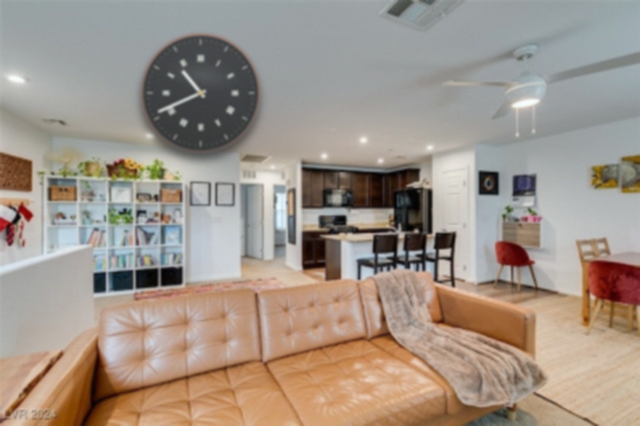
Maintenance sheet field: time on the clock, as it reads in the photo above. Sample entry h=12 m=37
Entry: h=10 m=41
